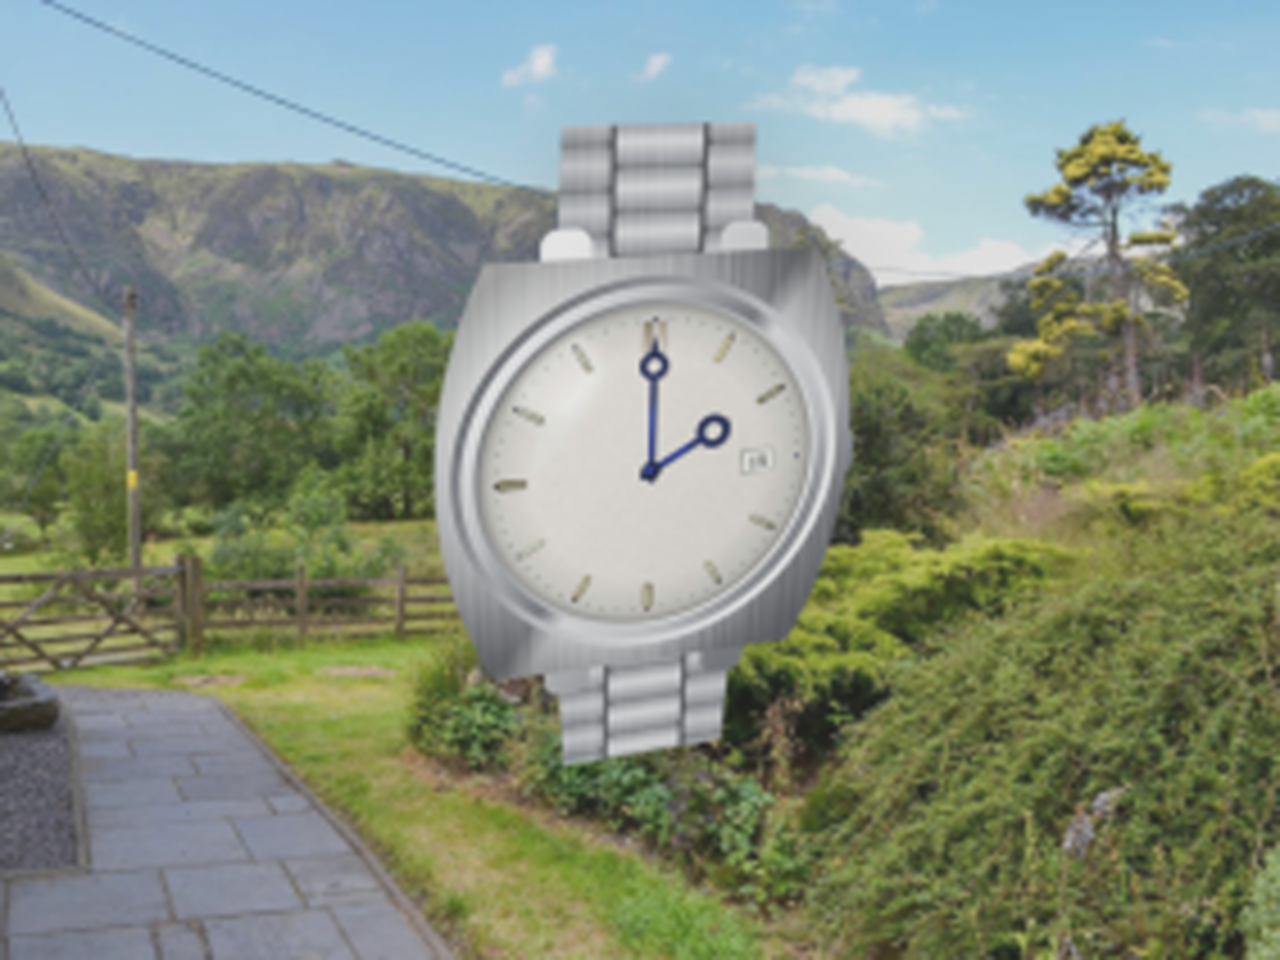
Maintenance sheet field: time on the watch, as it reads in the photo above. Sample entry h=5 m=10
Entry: h=2 m=0
